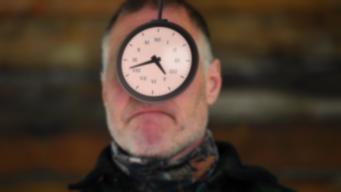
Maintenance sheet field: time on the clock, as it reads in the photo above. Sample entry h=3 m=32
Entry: h=4 m=42
